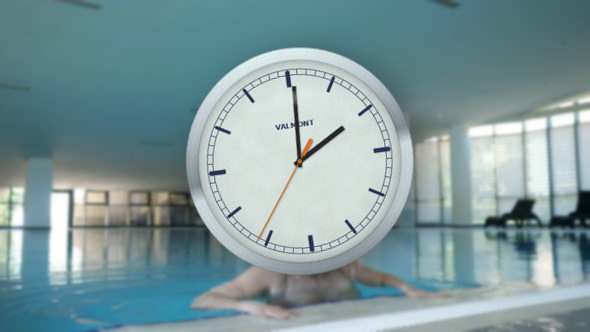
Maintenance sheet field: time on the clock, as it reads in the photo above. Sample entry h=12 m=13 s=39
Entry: h=2 m=0 s=36
